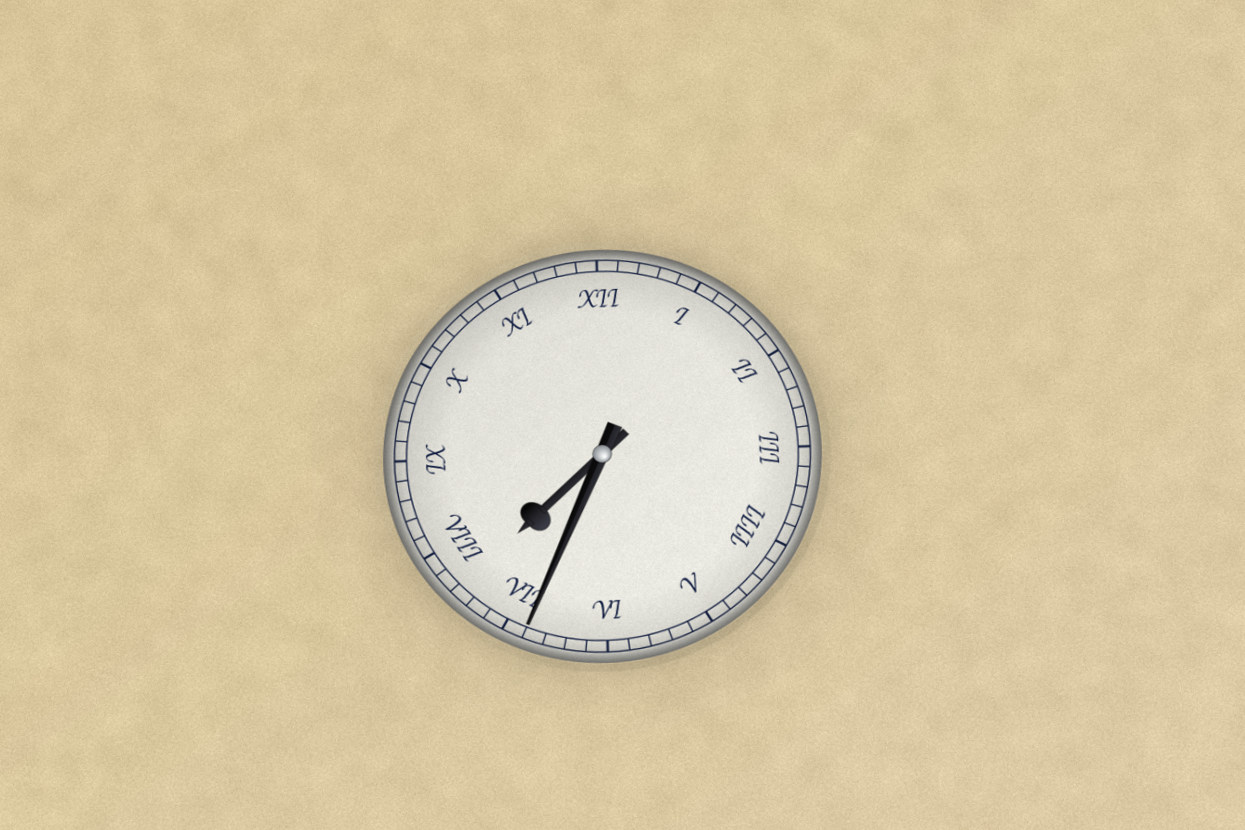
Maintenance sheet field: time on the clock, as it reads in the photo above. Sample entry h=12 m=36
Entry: h=7 m=34
